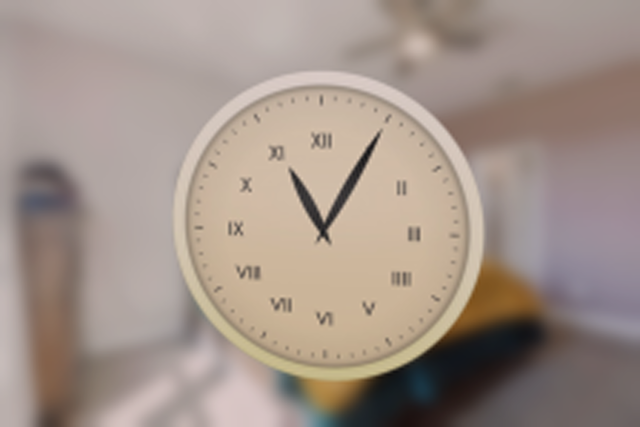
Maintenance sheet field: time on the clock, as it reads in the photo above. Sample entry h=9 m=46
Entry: h=11 m=5
